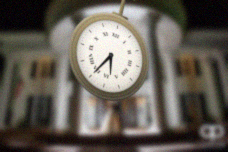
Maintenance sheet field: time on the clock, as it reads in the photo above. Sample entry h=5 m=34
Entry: h=5 m=35
